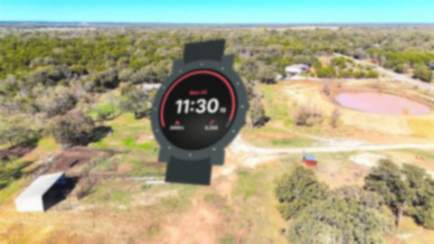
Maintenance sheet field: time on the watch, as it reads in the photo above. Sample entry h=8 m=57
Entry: h=11 m=30
